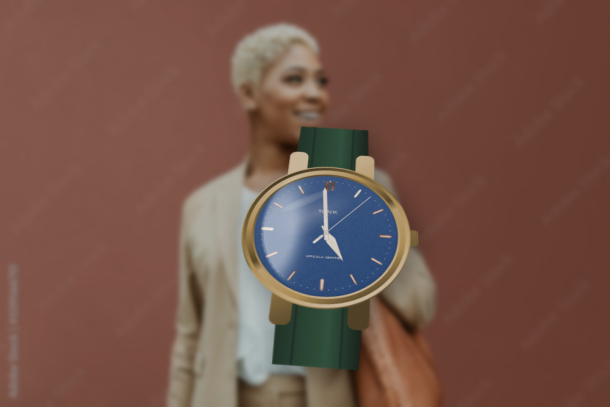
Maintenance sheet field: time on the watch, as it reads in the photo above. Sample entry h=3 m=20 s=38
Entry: h=4 m=59 s=7
